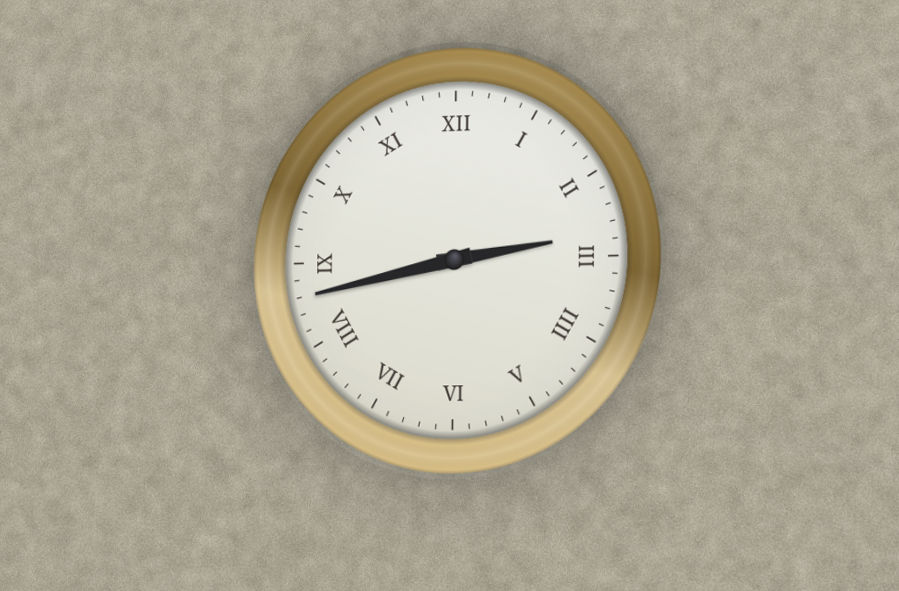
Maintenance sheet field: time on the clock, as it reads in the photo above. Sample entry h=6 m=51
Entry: h=2 m=43
